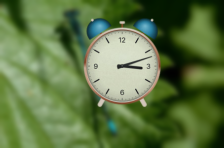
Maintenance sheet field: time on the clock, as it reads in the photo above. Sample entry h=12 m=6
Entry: h=3 m=12
